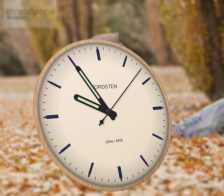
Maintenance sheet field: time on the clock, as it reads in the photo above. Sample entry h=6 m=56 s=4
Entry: h=9 m=55 s=8
